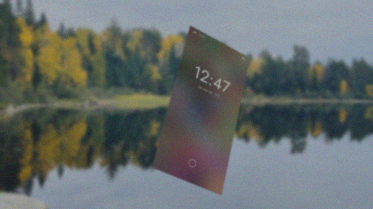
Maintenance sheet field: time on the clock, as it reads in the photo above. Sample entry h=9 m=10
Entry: h=12 m=47
